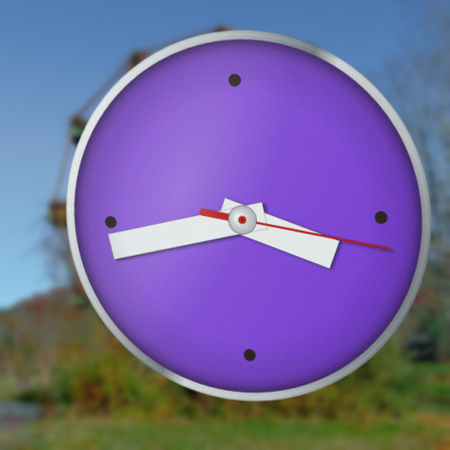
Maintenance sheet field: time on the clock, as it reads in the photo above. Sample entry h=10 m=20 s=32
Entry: h=3 m=43 s=17
